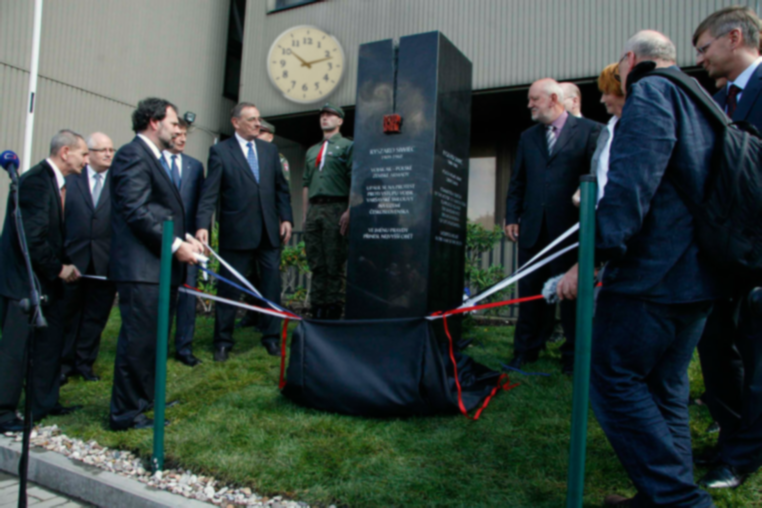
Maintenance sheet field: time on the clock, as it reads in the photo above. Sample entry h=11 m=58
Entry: h=10 m=12
